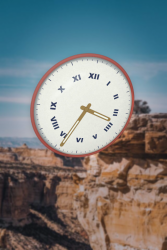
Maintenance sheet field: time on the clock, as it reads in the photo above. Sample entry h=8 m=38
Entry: h=3 m=34
